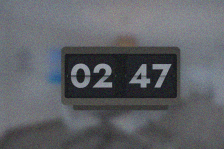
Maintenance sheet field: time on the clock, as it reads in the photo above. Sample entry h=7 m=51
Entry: h=2 m=47
